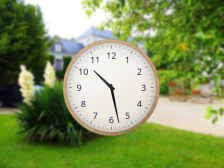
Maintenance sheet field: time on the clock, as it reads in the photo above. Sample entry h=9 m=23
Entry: h=10 m=28
